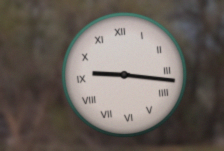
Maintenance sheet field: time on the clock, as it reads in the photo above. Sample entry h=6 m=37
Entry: h=9 m=17
